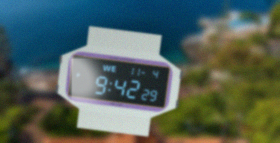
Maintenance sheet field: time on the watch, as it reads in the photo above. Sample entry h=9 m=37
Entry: h=9 m=42
